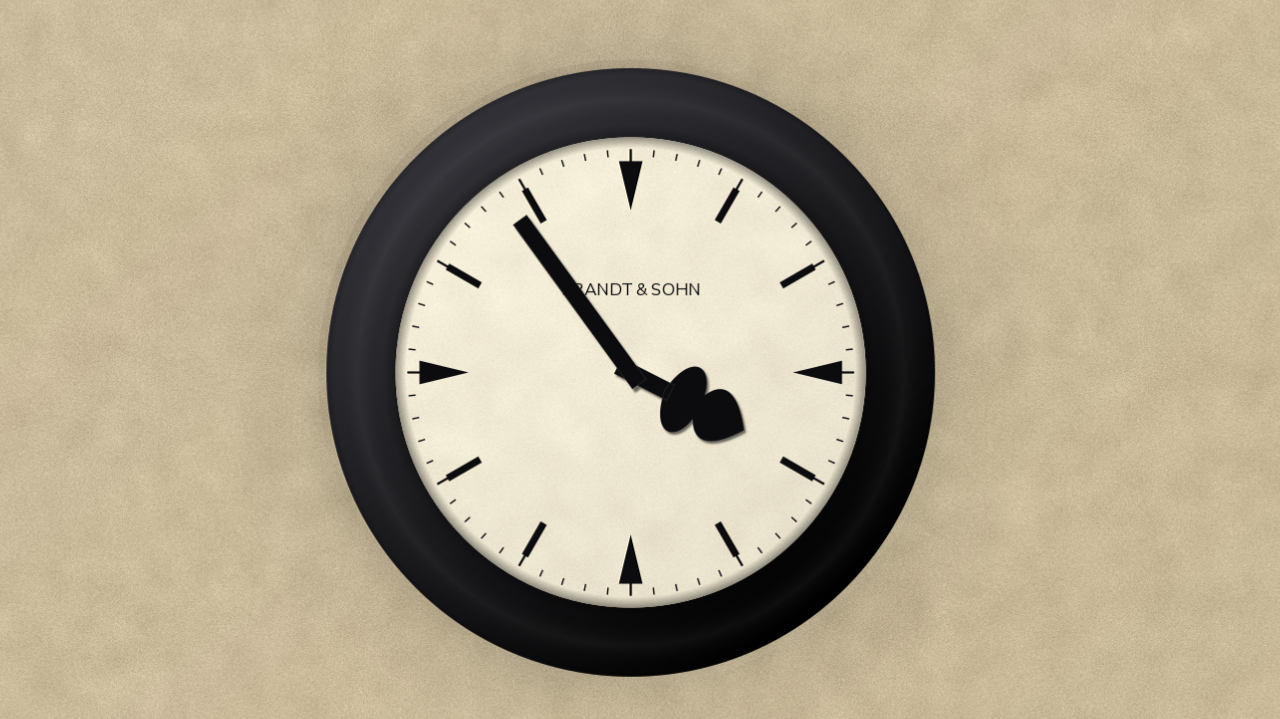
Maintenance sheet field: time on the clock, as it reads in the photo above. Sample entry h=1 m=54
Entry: h=3 m=54
